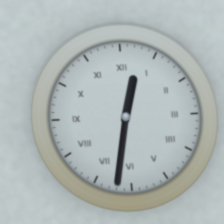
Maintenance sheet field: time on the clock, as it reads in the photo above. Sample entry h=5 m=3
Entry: h=12 m=32
